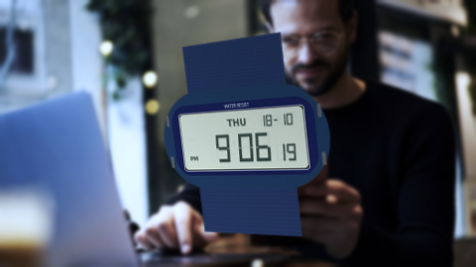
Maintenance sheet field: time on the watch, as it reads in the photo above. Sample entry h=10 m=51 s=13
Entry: h=9 m=6 s=19
